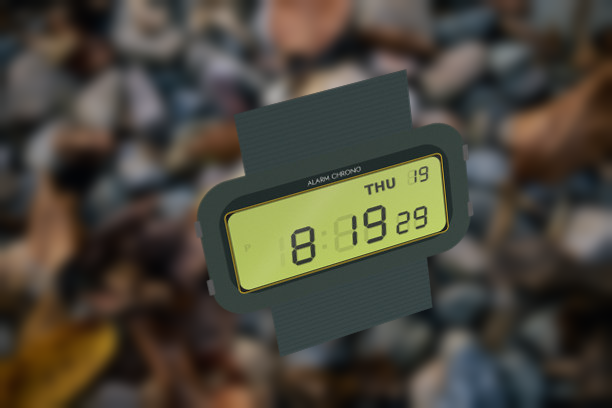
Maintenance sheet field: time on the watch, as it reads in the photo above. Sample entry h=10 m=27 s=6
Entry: h=8 m=19 s=29
